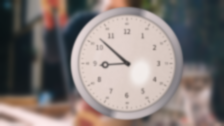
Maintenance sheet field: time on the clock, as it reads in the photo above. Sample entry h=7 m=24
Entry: h=8 m=52
